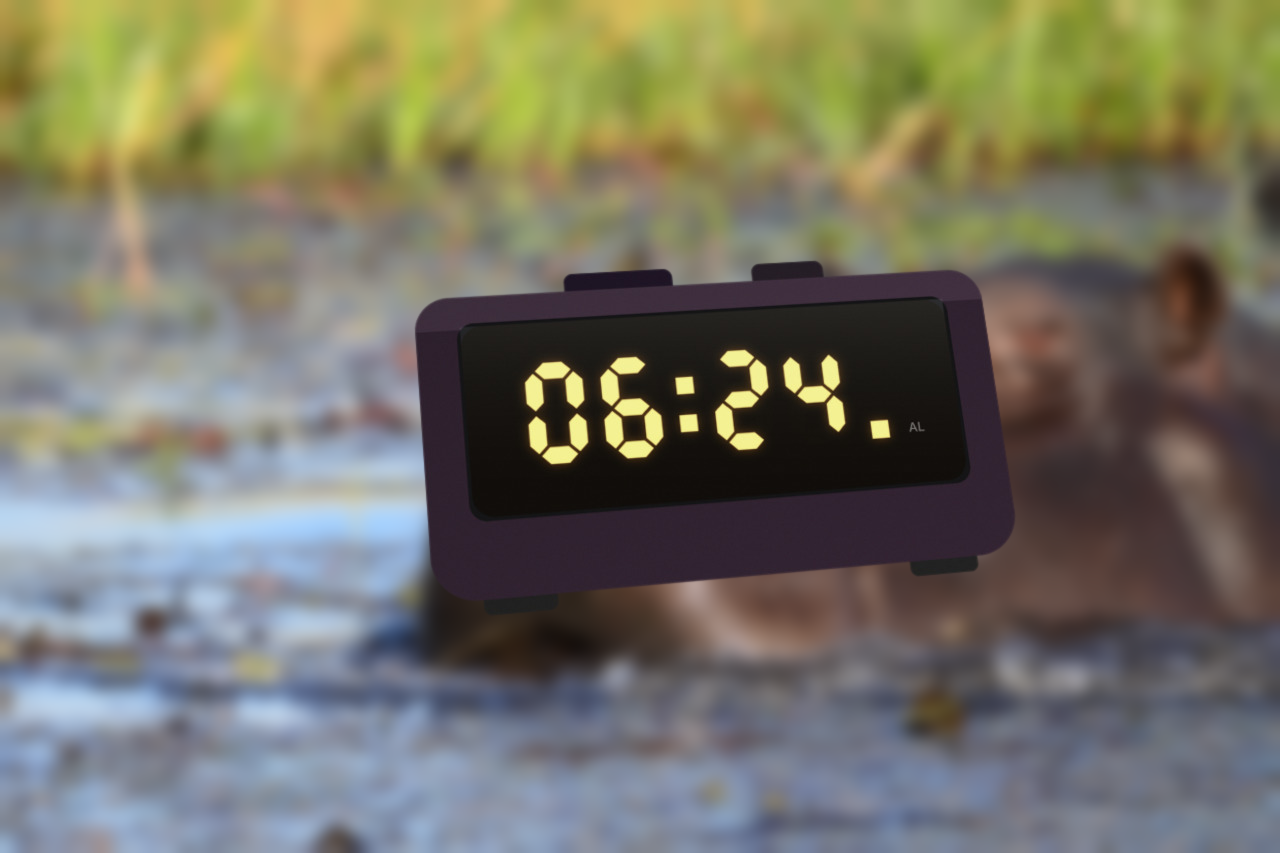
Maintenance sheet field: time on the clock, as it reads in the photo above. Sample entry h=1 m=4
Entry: h=6 m=24
